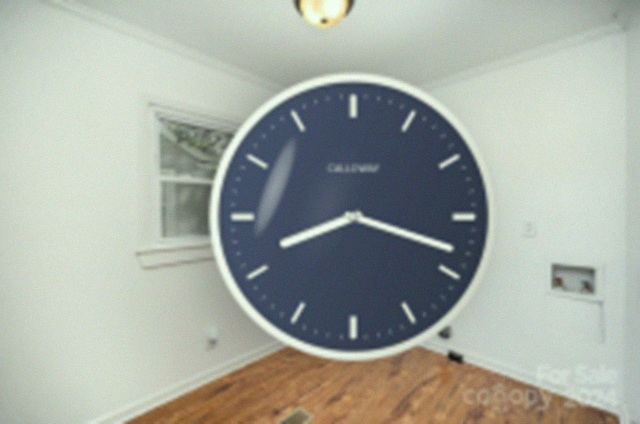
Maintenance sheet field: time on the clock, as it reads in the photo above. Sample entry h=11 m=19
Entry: h=8 m=18
